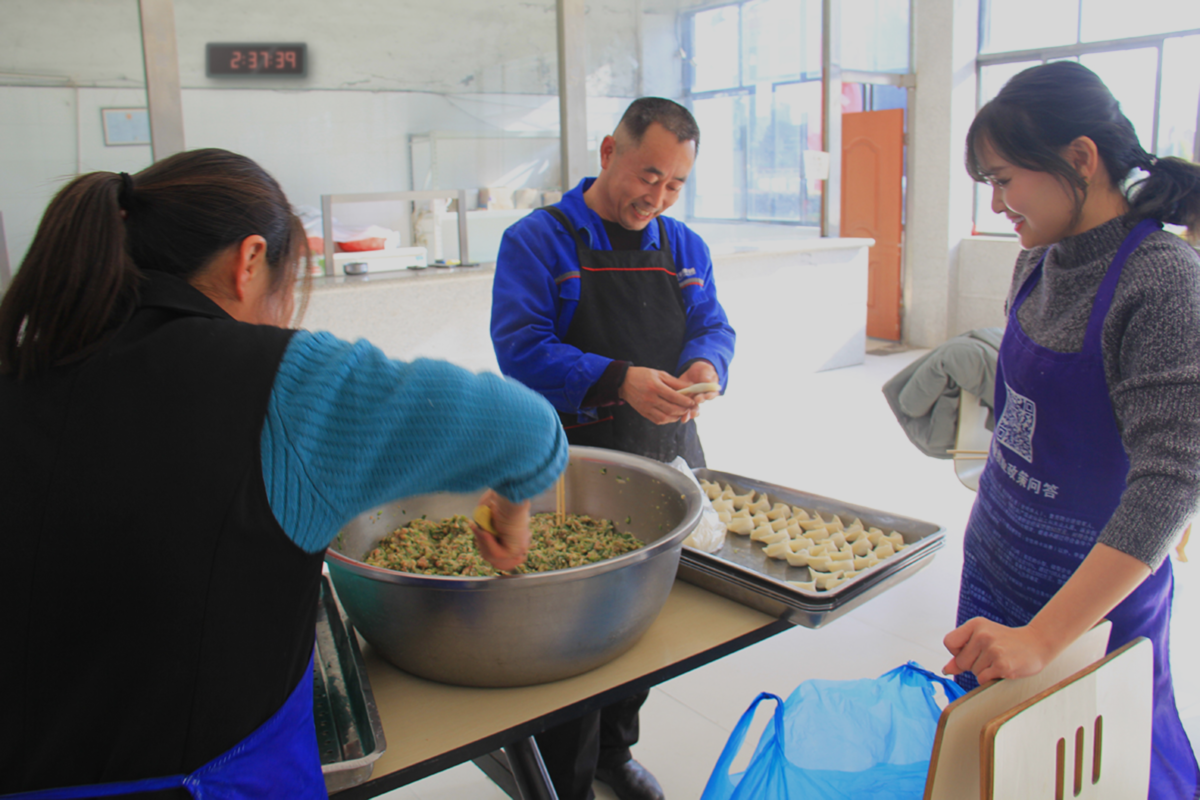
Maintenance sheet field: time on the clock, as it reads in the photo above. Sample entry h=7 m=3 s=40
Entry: h=2 m=37 s=39
